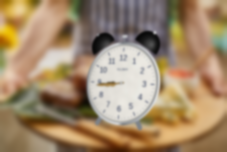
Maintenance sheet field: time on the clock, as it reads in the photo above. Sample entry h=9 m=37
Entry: h=8 m=44
